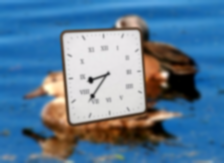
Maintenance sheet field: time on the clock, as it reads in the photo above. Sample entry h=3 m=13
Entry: h=8 m=37
